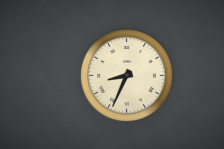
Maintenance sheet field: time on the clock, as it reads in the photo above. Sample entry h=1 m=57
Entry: h=8 m=34
